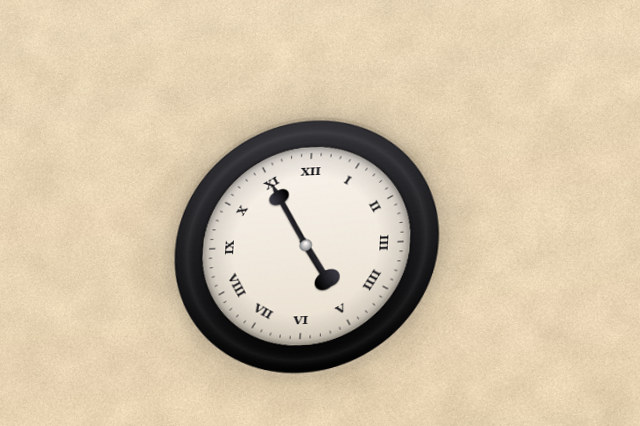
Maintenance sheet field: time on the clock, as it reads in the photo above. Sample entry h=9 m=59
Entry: h=4 m=55
